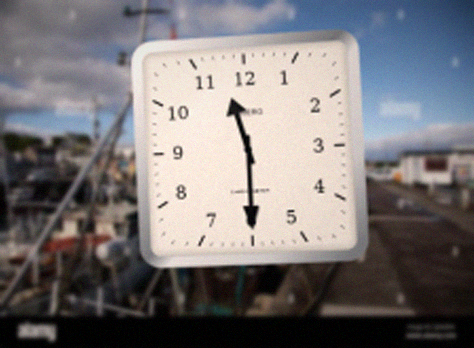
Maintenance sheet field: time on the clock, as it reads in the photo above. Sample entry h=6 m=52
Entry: h=11 m=30
